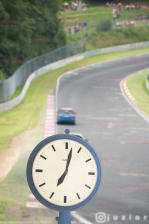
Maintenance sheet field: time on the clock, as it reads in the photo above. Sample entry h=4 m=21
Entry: h=7 m=2
